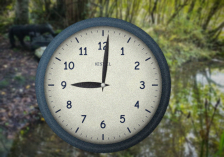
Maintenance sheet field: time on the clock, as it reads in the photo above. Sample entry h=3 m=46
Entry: h=9 m=1
